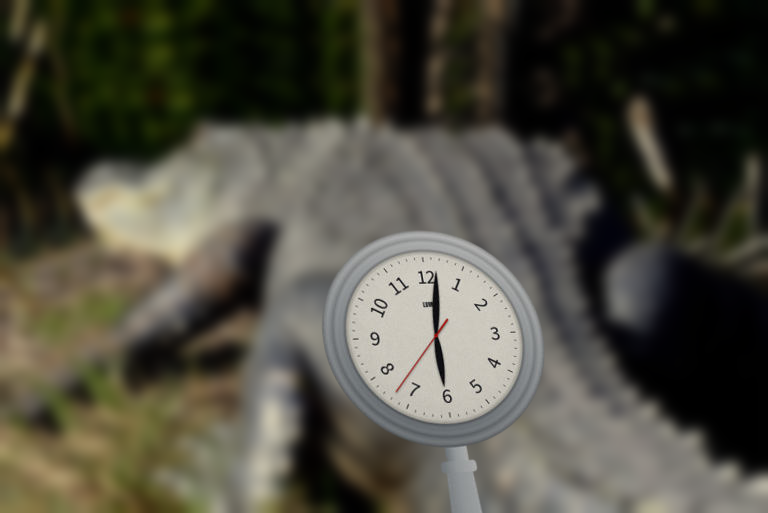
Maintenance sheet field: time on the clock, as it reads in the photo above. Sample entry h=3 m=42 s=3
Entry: h=6 m=1 s=37
